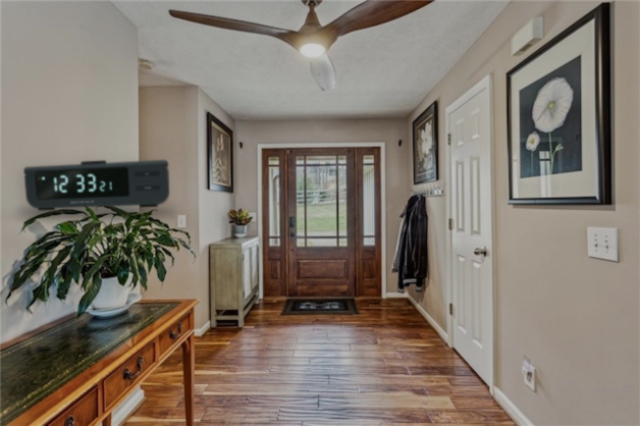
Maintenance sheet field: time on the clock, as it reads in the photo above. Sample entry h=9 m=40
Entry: h=12 m=33
